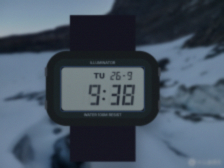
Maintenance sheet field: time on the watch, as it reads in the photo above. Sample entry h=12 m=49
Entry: h=9 m=38
